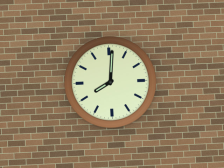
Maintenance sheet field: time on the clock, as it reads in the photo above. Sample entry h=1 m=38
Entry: h=8 m=1
